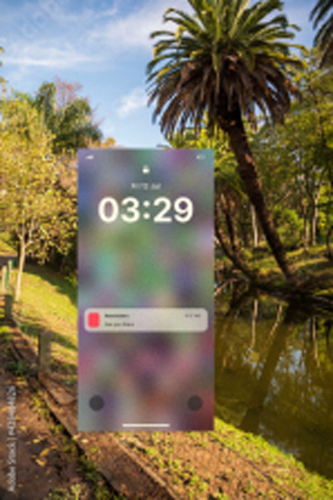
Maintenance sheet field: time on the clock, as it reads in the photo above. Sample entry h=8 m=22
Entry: h=3 m=29
